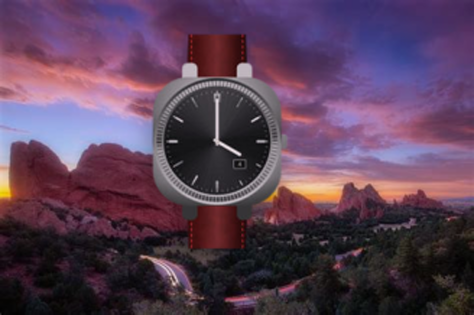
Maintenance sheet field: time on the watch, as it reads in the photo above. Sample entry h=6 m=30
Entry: h=4 m=0
